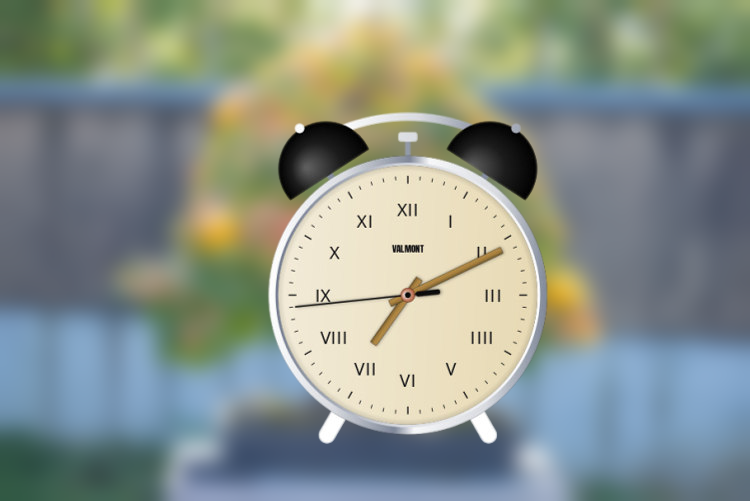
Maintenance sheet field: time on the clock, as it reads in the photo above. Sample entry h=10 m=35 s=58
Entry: h=7 m=10 s=44
